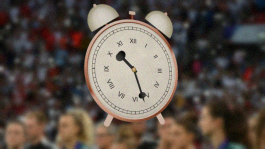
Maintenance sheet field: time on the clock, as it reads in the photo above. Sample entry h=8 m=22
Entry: h=10 m=27
